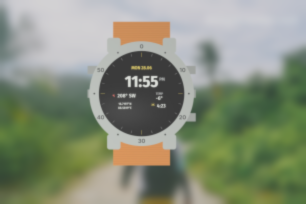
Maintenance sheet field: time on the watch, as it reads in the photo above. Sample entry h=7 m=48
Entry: h=11 m=55
